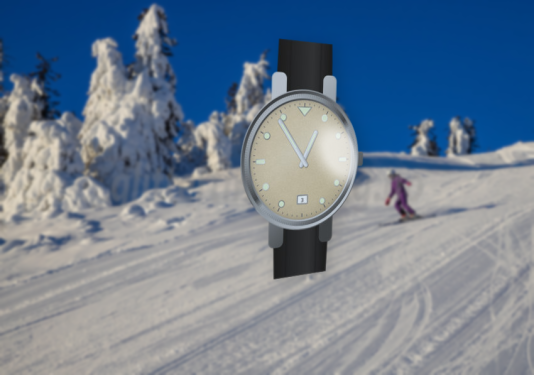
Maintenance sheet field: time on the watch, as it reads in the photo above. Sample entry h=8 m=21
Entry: h=12 m=54
